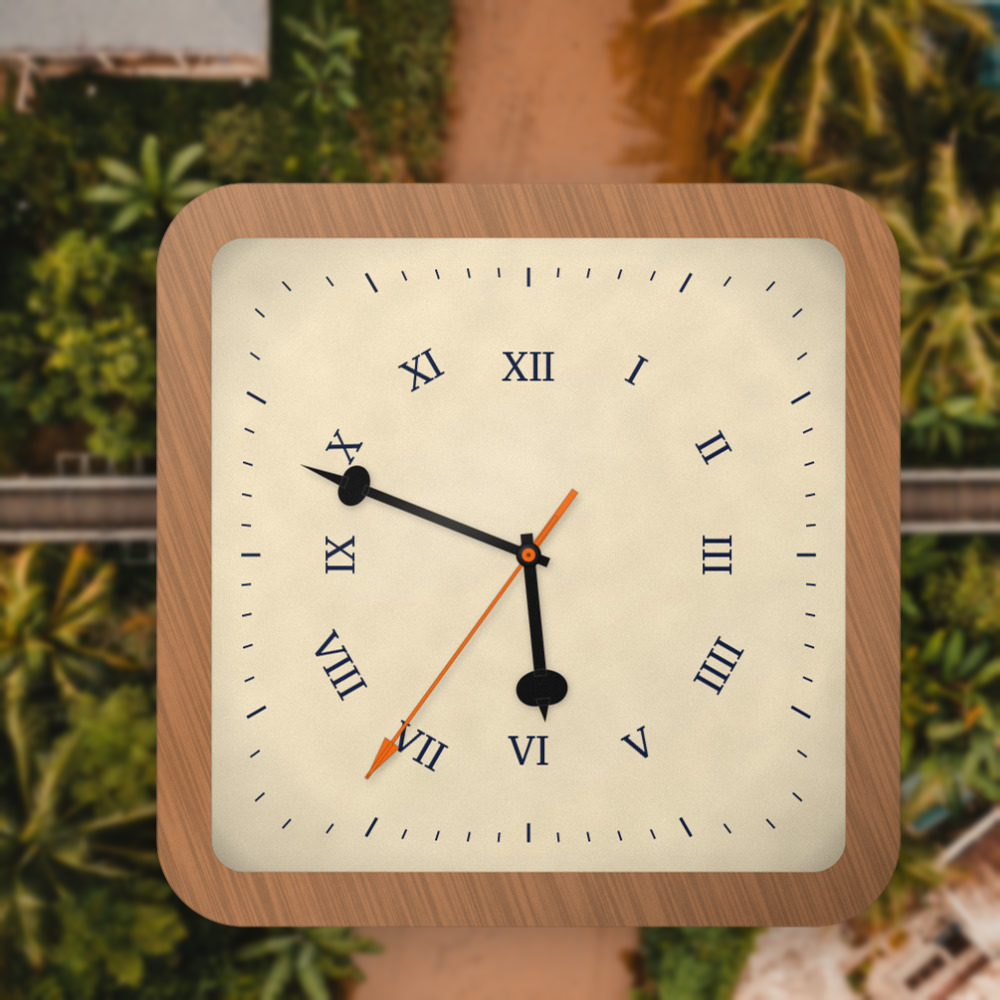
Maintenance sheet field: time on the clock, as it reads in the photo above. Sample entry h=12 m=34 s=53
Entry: h=5 m=48 s=36
